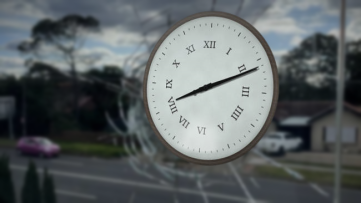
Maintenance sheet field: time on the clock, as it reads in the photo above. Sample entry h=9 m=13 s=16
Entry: h=8 m=11 s=11
